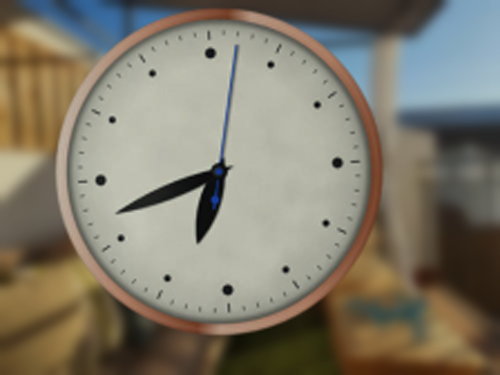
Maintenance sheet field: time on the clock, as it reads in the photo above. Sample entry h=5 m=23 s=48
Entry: h=6 m=42 s=2
